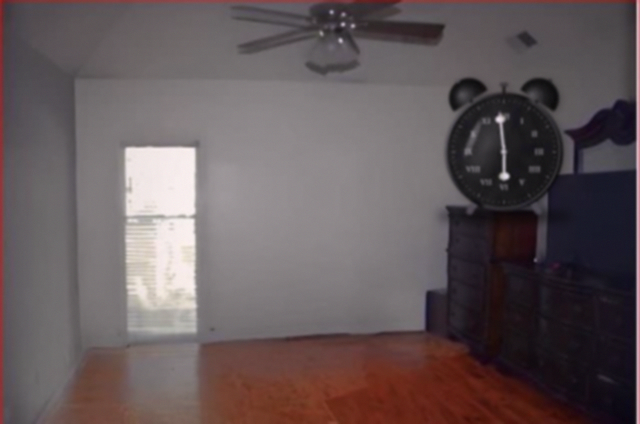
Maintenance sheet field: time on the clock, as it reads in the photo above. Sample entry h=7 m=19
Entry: h=5 m=59
